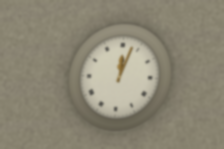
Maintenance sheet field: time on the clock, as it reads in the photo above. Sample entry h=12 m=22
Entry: h=12 m=3
